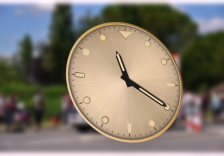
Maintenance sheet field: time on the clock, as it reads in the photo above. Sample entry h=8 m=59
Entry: h=11 m=20
